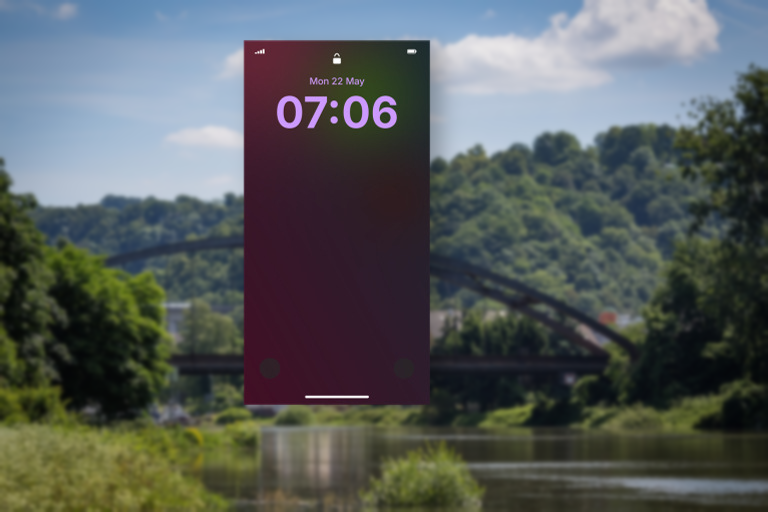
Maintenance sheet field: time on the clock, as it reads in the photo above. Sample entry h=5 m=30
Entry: h=7 m=6
